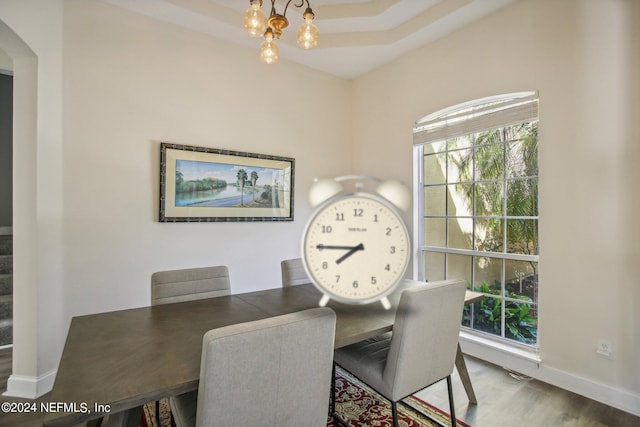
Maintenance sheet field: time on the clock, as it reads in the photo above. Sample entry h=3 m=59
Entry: h=7 m=45
